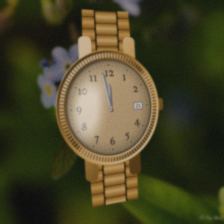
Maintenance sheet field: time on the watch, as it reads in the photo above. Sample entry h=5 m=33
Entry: h=11 m=58
